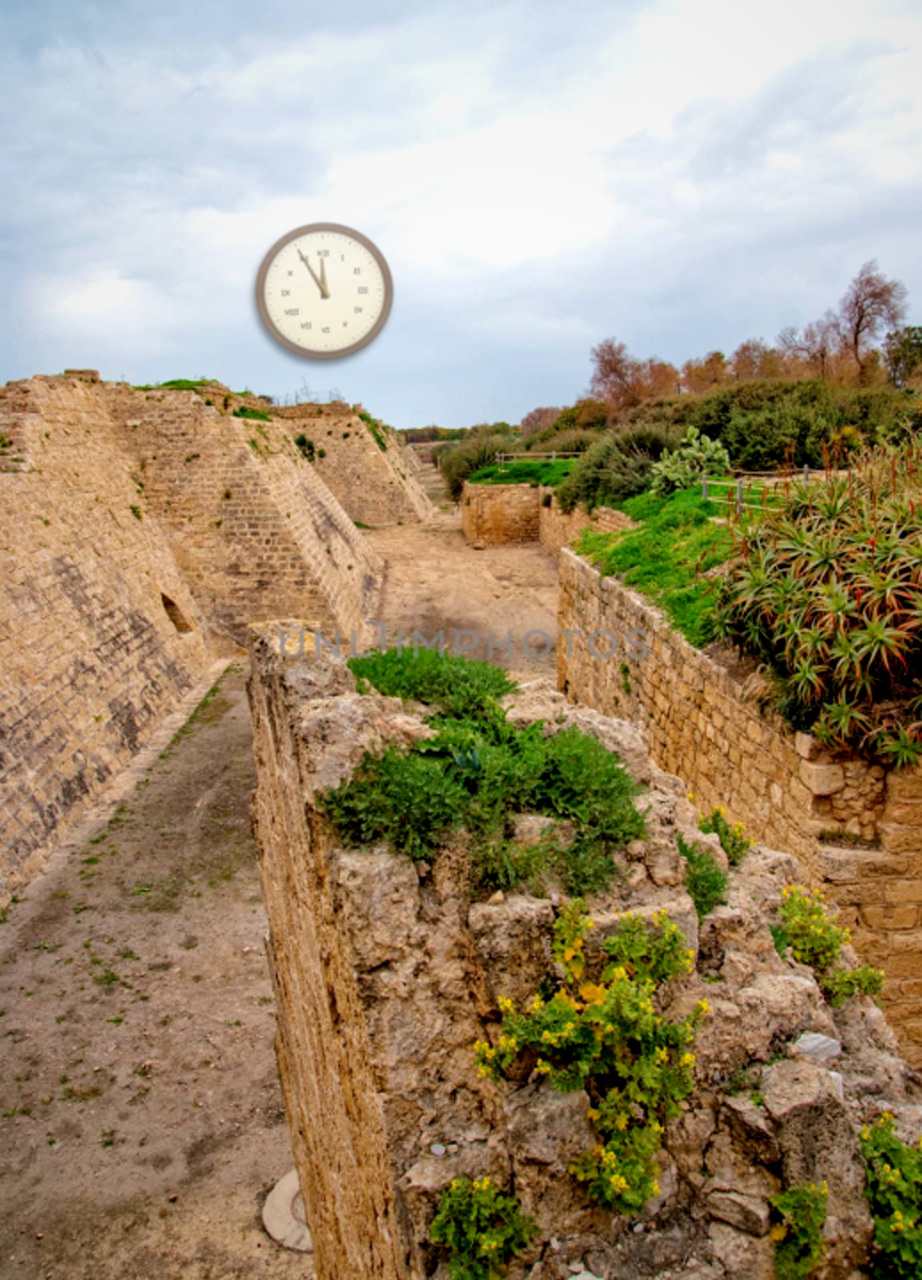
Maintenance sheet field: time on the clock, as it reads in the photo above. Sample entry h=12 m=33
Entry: h=11 m=55
